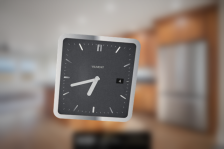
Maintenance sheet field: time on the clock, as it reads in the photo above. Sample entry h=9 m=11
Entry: h=6 m=42
